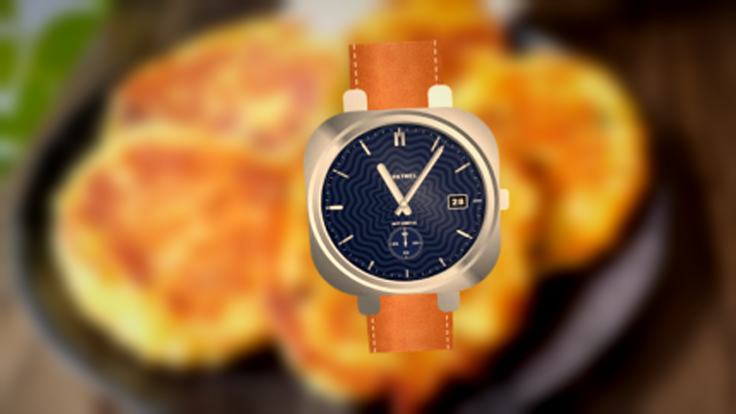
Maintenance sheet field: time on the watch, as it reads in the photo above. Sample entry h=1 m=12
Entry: h=11 m=6
